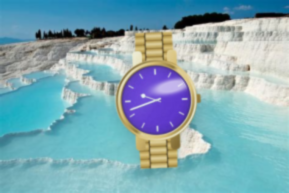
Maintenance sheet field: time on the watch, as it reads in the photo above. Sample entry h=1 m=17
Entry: h=9 m=42
